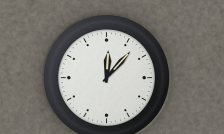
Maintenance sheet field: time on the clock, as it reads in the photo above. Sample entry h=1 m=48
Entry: h=12 m=7
